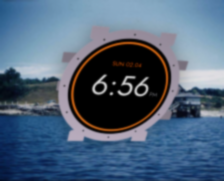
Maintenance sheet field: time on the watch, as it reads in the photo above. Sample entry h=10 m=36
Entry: h=6 m=56
